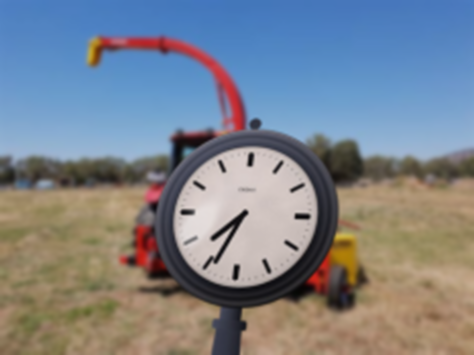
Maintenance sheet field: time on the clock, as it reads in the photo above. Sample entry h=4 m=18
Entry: h=7 m=34
